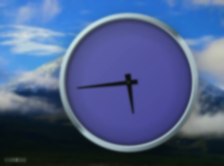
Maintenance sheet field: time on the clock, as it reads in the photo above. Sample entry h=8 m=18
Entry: h=5 m=44
